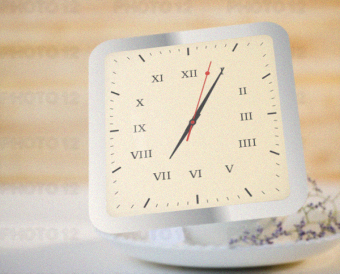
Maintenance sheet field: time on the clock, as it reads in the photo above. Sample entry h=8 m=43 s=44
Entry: h=7 m=5 s=3
